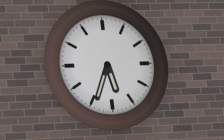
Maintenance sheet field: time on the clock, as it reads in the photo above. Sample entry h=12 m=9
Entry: h=5 m=34
